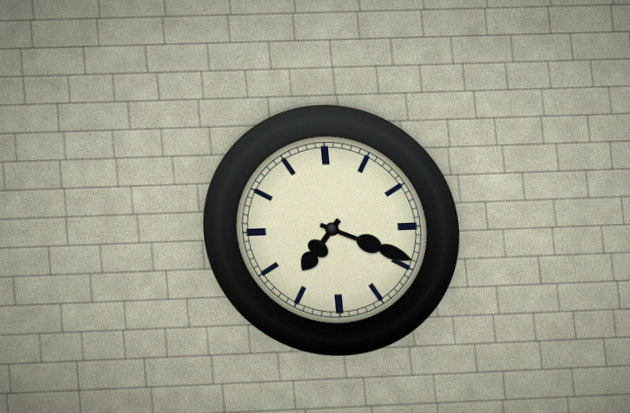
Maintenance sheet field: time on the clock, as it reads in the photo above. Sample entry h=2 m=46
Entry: h=7 m=19
